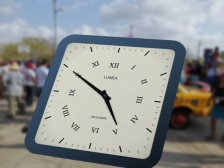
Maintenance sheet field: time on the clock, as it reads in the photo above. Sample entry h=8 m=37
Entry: h=4 m=50
